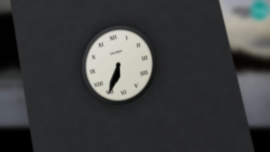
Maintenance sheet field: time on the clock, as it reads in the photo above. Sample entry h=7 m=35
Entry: h=6 m=35
